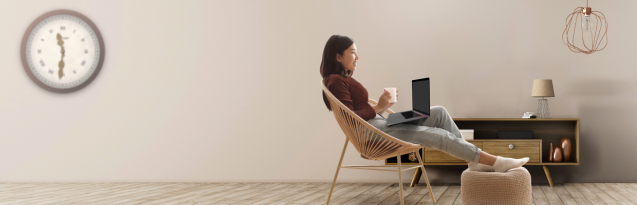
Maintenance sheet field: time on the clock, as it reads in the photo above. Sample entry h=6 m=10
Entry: h=11 m=31
